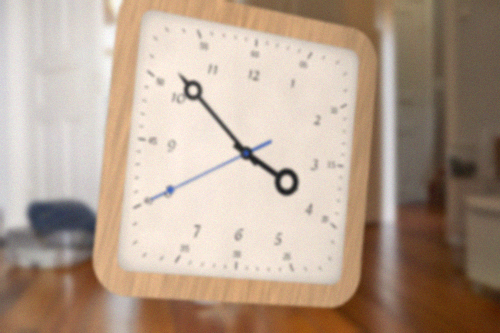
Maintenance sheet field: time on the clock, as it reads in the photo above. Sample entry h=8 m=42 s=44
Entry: h=3 m=51 s=40
